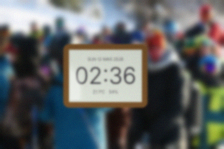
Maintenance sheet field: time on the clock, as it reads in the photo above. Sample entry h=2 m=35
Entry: h=2 m=36
